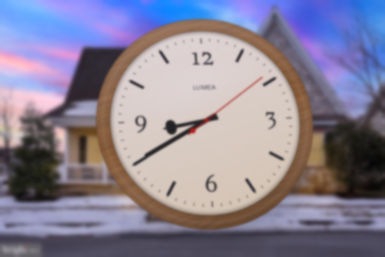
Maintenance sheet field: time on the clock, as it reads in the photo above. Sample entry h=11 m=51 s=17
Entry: h=8 m=40 s=9
